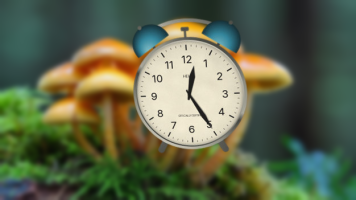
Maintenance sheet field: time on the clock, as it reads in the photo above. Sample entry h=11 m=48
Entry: h=12 m=25
